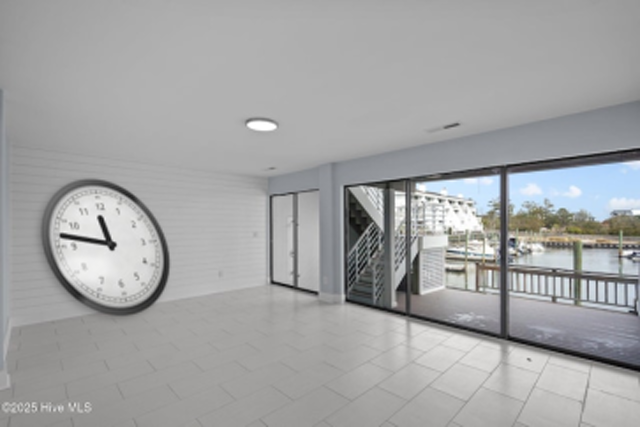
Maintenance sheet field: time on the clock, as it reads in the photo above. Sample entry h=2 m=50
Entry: h=11 m=47
